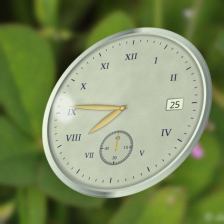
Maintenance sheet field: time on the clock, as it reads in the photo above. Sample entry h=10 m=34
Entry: h=7 m=46
